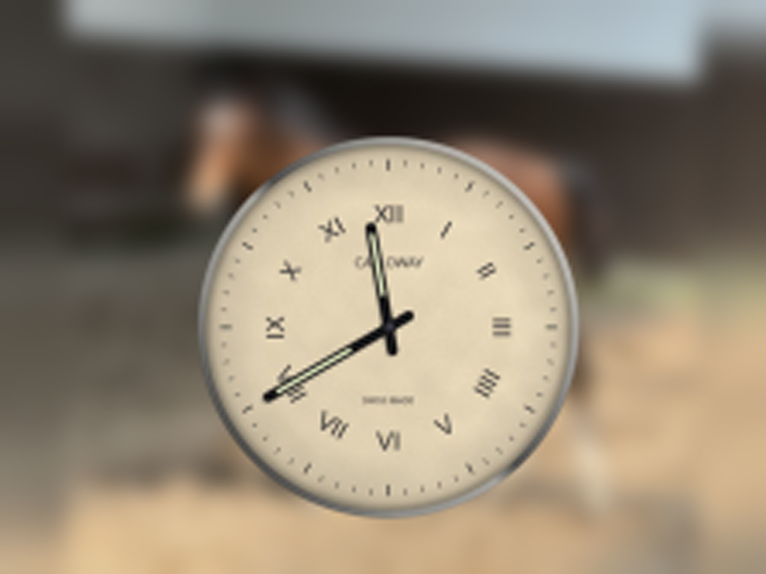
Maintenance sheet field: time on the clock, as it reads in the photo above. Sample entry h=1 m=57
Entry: h=11 m=40
